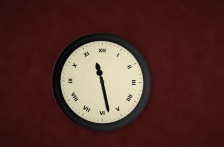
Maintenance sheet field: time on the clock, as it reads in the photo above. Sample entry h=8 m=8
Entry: h=11 m=28
